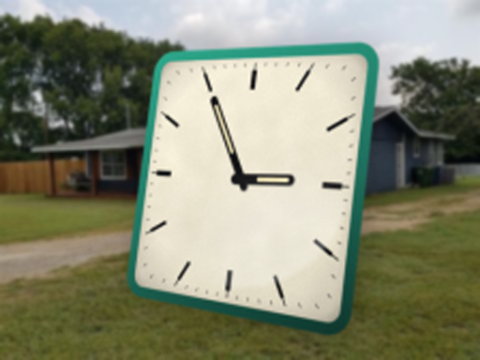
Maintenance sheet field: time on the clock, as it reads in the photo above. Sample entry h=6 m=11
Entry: h=2 m=55
